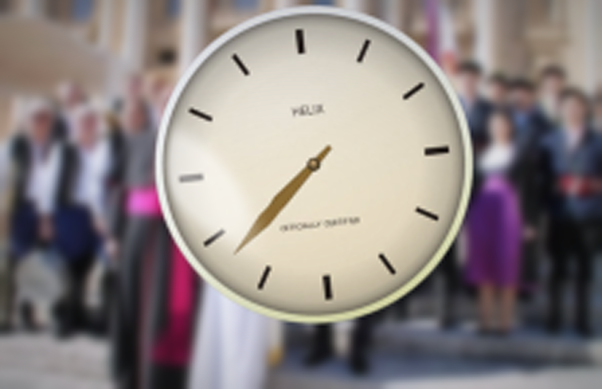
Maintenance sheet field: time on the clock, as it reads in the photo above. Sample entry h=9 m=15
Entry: h=7 m=38
